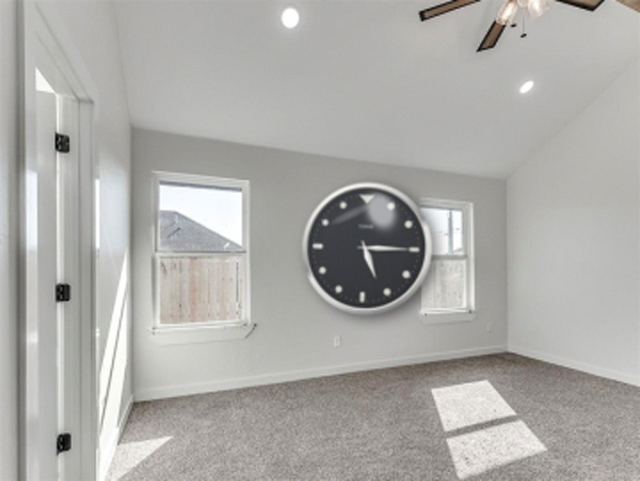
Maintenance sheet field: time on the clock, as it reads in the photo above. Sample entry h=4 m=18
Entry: h=5 m=15
